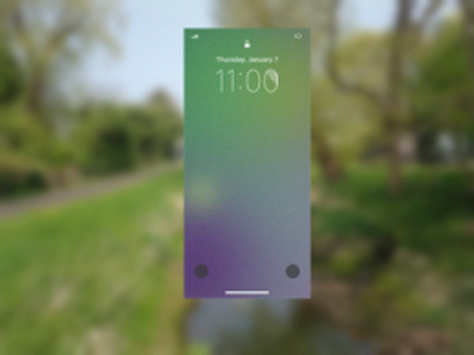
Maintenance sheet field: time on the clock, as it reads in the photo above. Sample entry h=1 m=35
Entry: h=11 m=0
